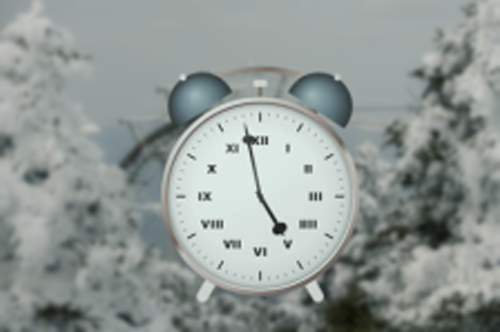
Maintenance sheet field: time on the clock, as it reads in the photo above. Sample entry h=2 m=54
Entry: h=4 m=58
